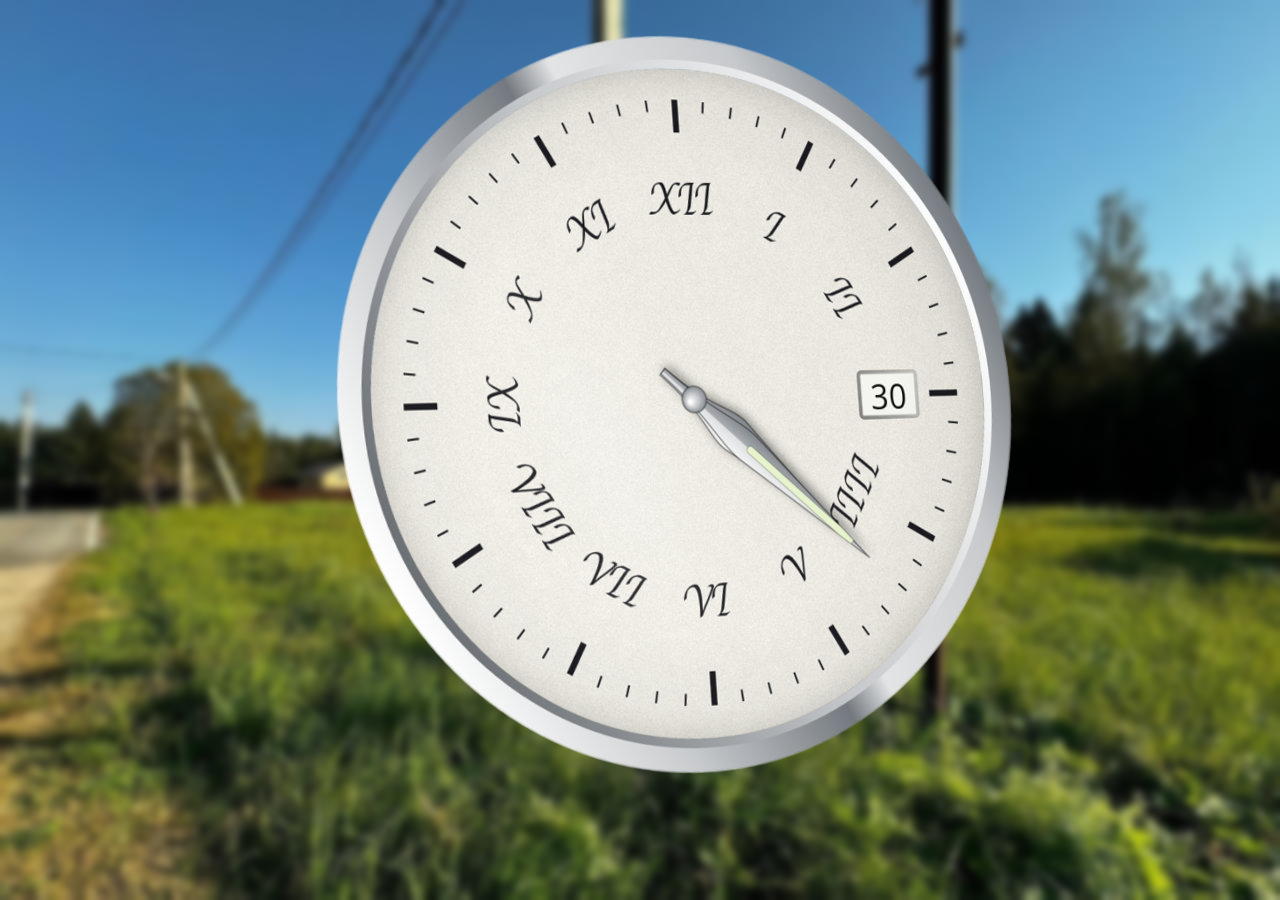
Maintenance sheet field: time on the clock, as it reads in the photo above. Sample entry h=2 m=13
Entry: h=4 m=22
